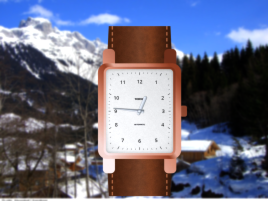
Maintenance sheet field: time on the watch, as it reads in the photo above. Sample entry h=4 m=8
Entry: h=12 m=46
